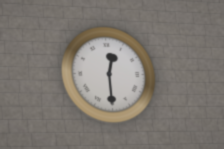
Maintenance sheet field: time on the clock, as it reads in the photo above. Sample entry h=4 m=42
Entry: h=12 m=30
